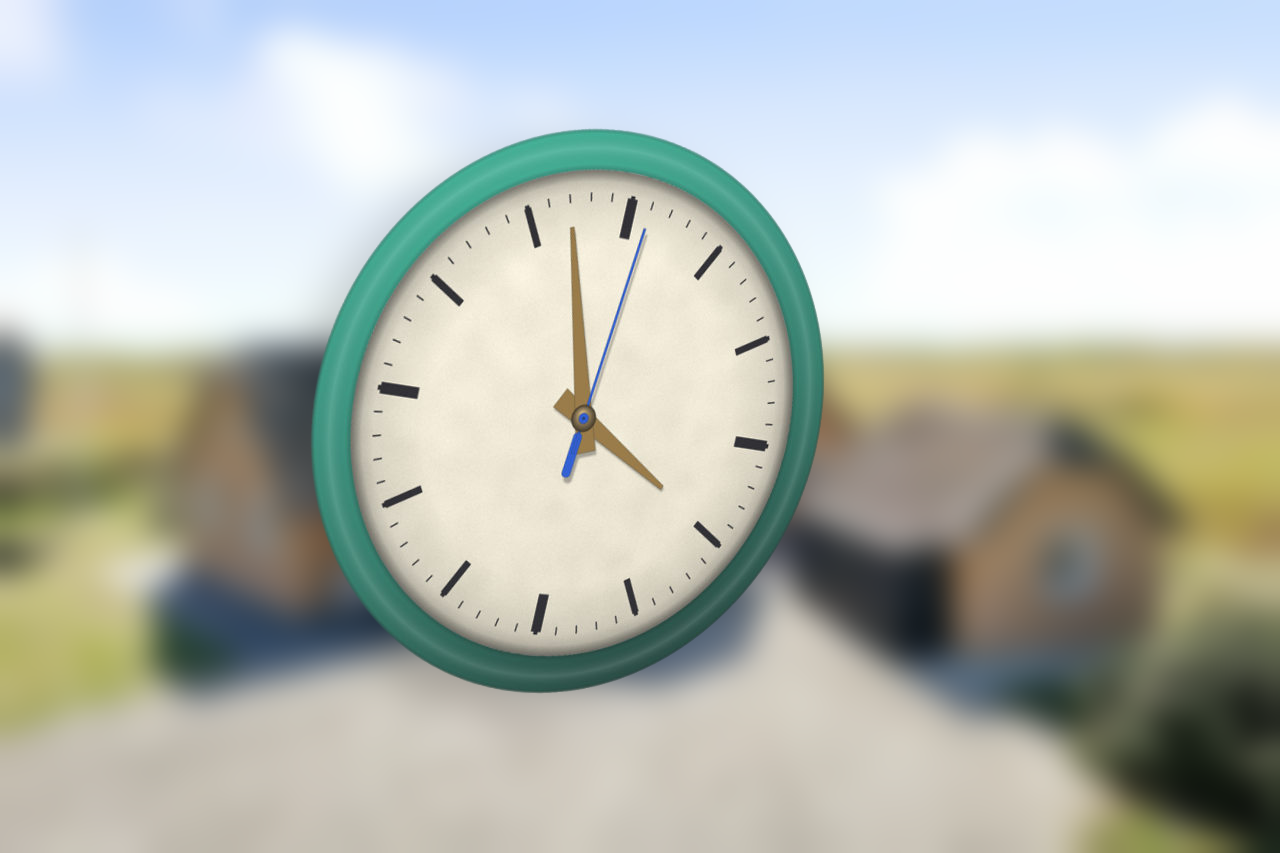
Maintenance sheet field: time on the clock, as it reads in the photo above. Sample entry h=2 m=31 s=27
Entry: h=3 m=57 s=1
